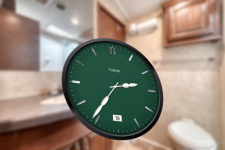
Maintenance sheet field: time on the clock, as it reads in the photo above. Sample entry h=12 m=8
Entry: h=2 m=36
